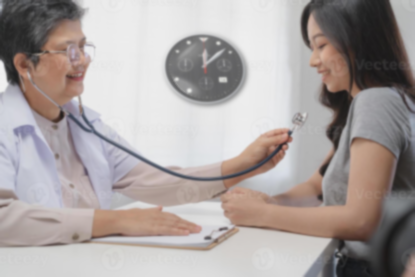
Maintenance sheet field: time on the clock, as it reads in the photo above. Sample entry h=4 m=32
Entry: h=12 m=8
